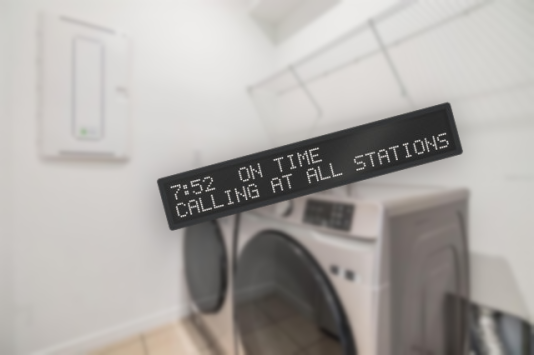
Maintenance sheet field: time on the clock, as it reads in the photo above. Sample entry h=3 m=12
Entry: h=7 m=52
